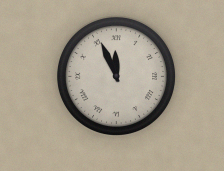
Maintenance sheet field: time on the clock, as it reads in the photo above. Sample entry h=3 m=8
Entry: h=11 m=56
